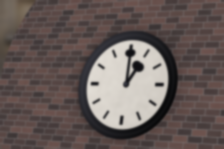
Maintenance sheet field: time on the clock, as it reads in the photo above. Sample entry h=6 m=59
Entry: h=1 m=0
